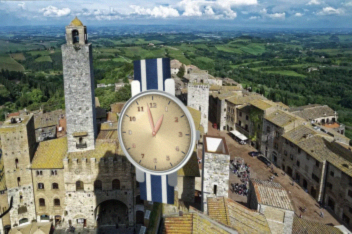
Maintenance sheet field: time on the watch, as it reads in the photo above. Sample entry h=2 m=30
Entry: h=12 m=58
